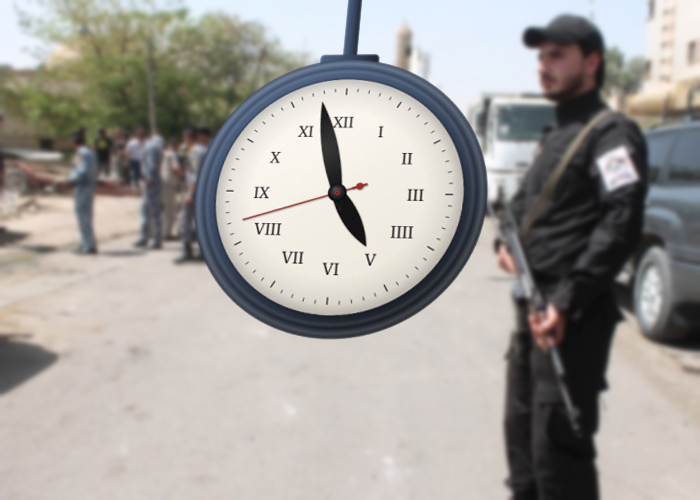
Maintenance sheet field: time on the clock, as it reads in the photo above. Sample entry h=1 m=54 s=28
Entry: h=4 m=57 s=42
